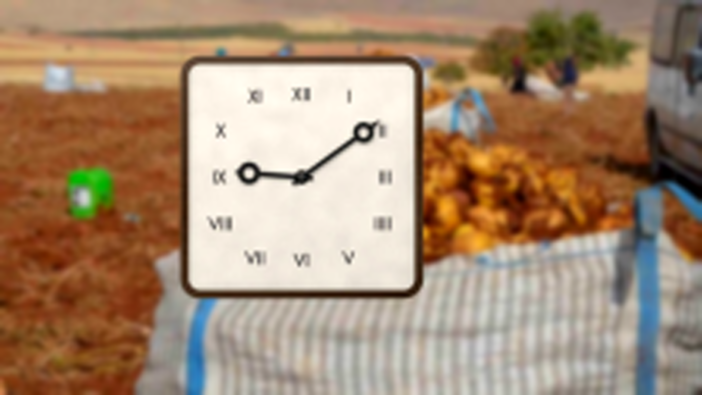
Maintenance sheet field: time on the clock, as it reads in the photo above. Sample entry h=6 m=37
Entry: h=9 m=9
